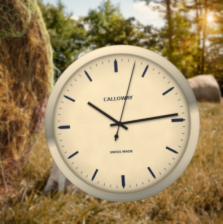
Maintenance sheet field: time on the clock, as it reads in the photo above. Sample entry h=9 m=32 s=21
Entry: h=10 m=14 s=3
